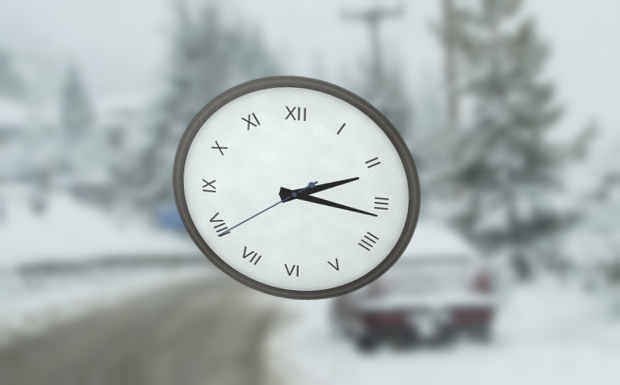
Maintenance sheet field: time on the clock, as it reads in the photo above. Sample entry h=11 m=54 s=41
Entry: h=2 m=16 s=39
